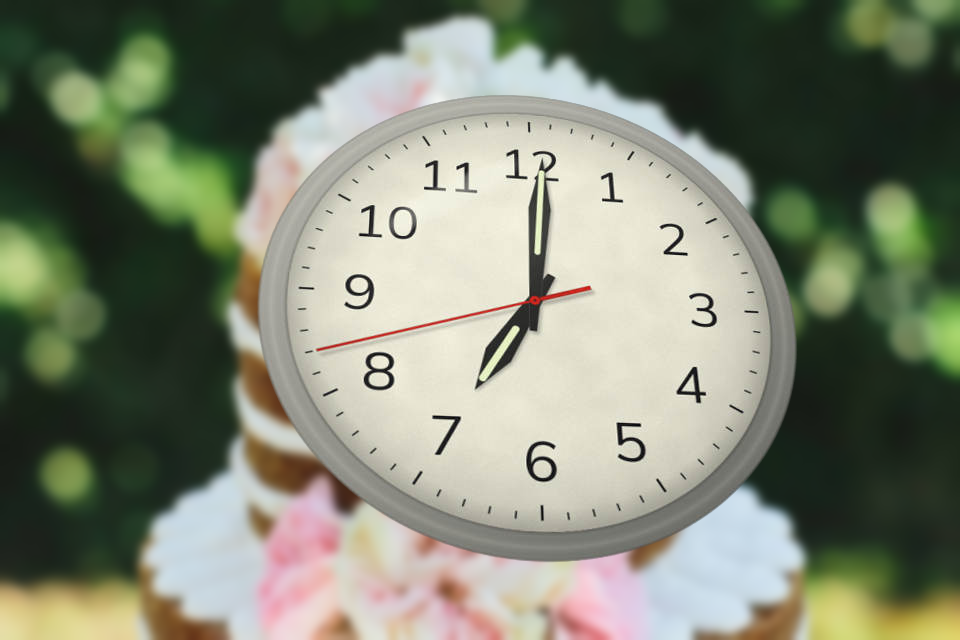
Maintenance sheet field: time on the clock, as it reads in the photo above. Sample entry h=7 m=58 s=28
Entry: h=7 m=0 s=42
